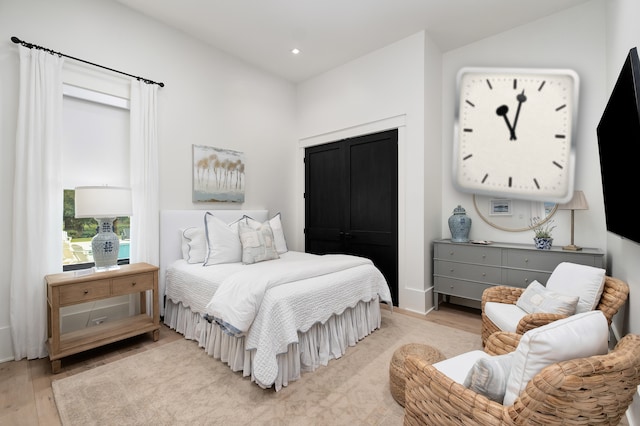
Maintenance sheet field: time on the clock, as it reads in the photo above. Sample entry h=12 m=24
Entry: h=11 m=2
